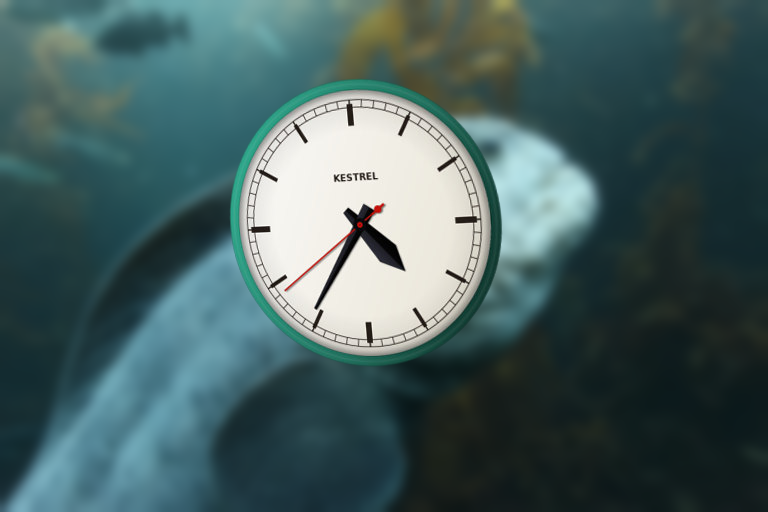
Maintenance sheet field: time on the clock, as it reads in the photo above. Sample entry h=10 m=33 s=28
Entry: h=4 m=35 s=39
